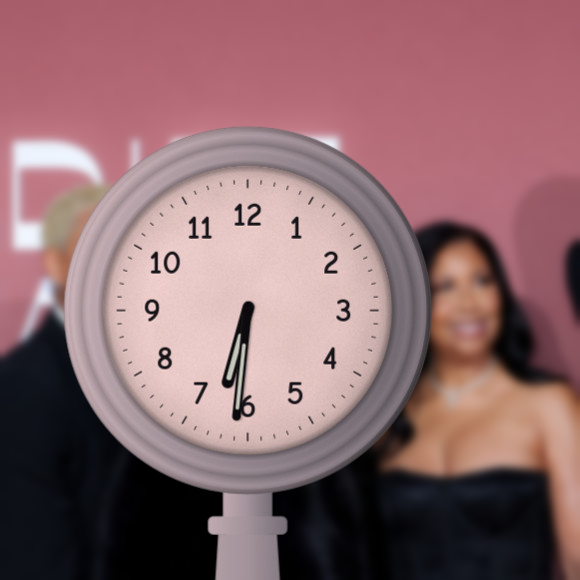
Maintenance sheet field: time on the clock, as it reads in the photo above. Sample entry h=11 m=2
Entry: h=6 m=31
